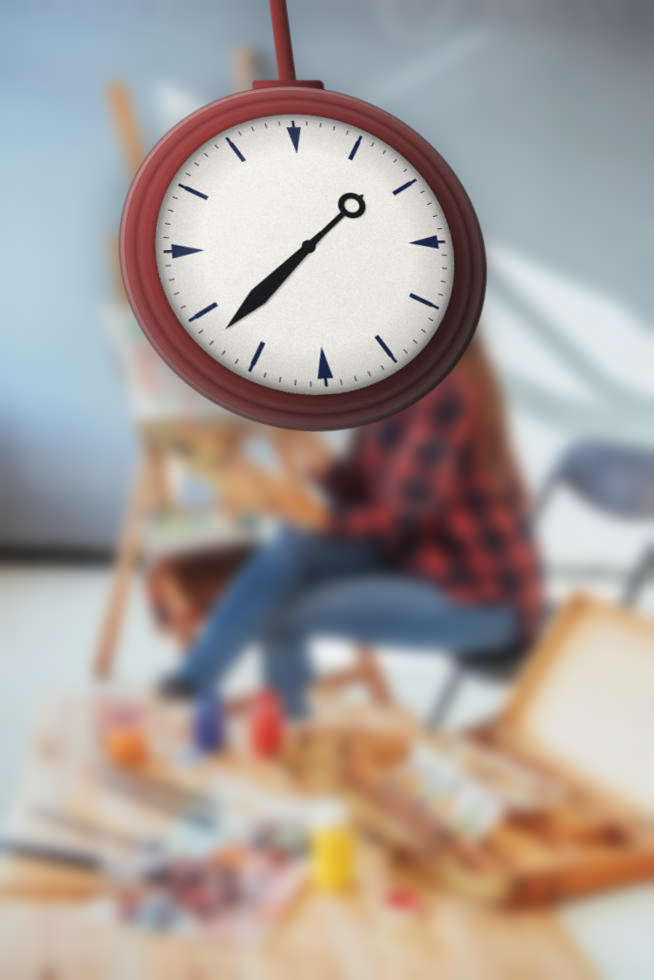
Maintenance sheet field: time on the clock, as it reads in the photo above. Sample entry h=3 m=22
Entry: h=1 m=38
